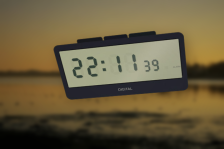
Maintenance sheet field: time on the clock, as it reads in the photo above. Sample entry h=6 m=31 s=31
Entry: h=22 m=11 s=39
